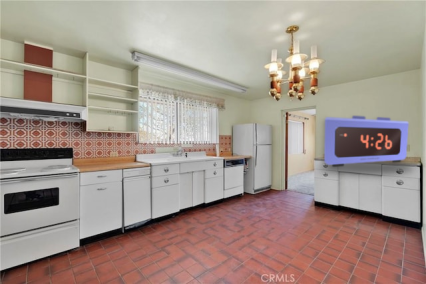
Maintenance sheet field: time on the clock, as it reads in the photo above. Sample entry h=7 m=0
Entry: h=4 m=26
